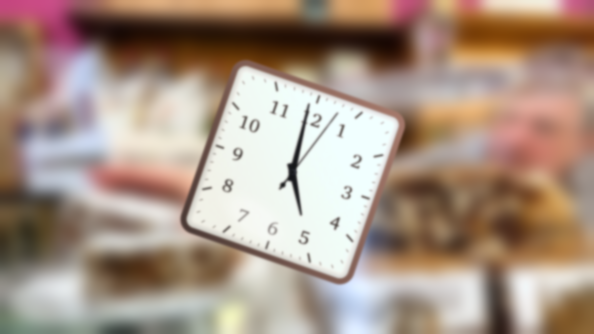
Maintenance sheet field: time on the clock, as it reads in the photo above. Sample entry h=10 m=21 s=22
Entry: h=4 m=59 s=3
